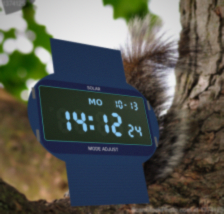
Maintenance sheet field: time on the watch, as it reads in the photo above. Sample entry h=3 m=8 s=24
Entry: h=14 m=12 s=24
